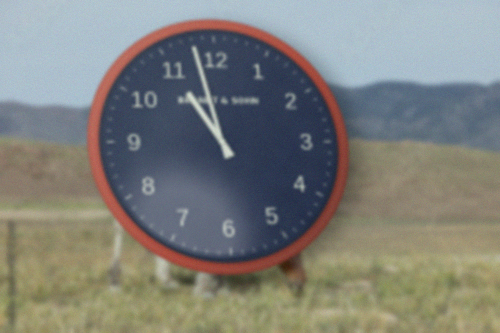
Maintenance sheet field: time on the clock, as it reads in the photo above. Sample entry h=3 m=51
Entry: h=10 m=58
